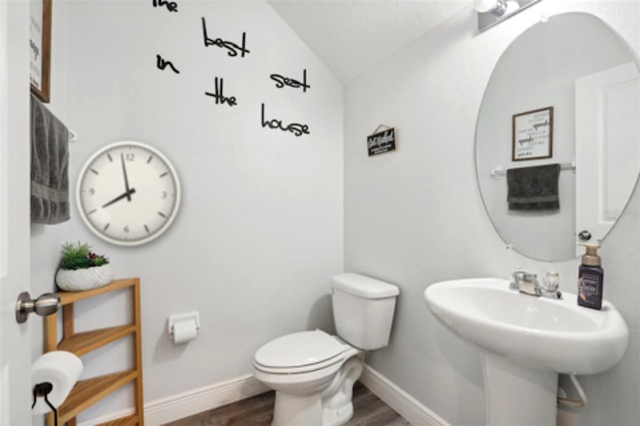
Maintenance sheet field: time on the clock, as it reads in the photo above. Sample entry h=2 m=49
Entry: h=7 m=58
